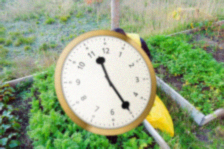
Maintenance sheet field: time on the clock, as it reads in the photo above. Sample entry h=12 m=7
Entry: h=11 m=25
